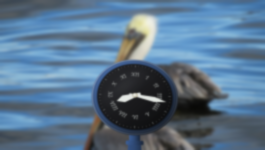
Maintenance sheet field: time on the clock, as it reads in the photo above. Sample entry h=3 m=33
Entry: h=8 m=17
